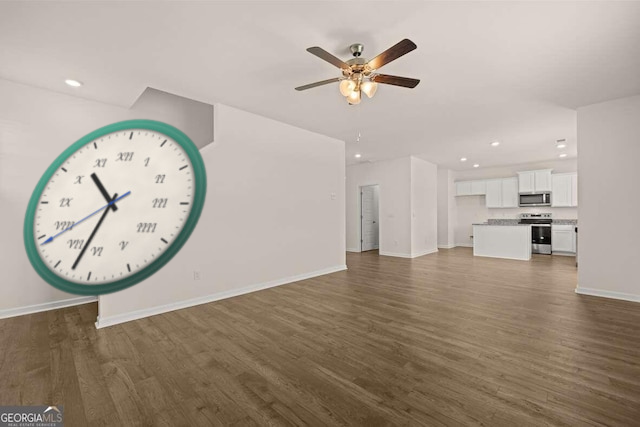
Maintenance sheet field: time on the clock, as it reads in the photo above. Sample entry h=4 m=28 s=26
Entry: h=10 m=32 s=39
